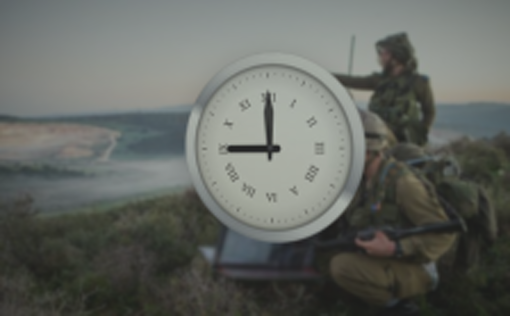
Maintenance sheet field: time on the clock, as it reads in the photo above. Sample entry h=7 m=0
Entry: h=9 m=0
